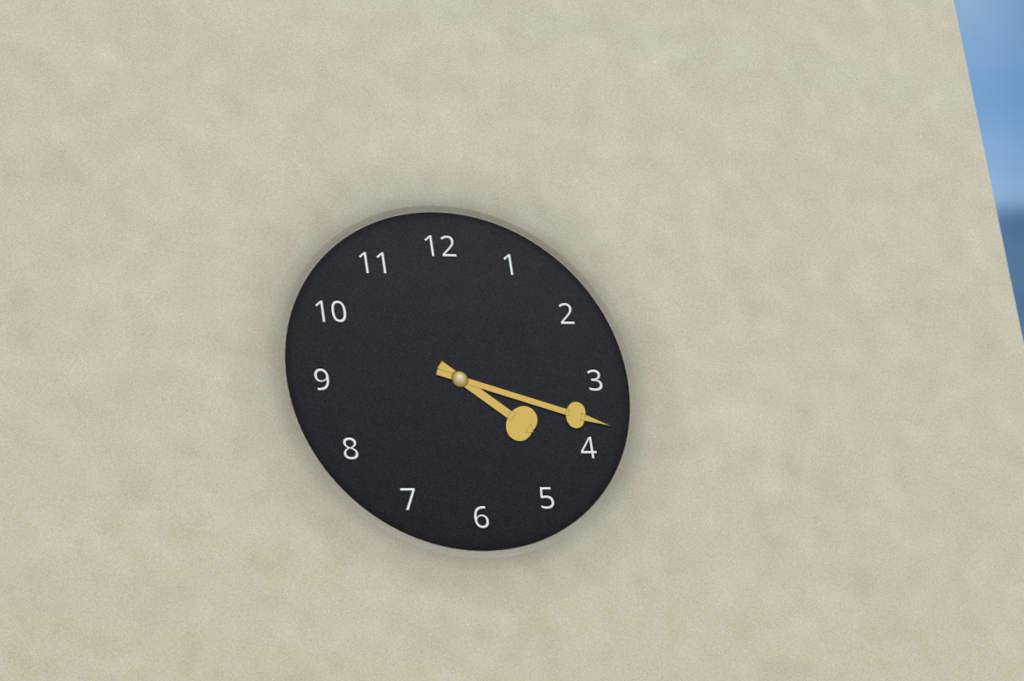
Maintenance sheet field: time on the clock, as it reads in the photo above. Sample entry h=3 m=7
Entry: h=4 m=18
